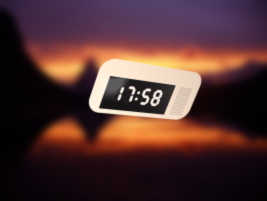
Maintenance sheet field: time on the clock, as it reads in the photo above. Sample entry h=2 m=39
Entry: h=17 m=58
